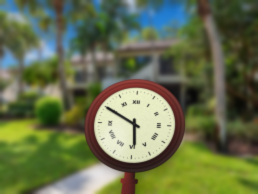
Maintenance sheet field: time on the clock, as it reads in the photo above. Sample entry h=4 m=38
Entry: h=5 m=50
